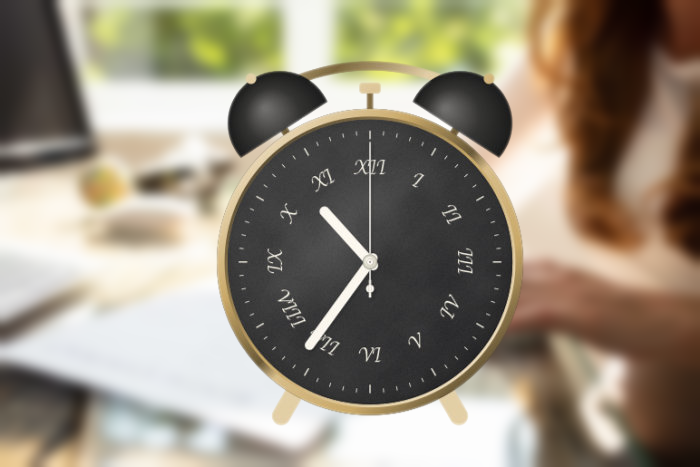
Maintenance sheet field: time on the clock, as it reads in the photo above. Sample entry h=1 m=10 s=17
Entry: h=10 m=36 s=0
